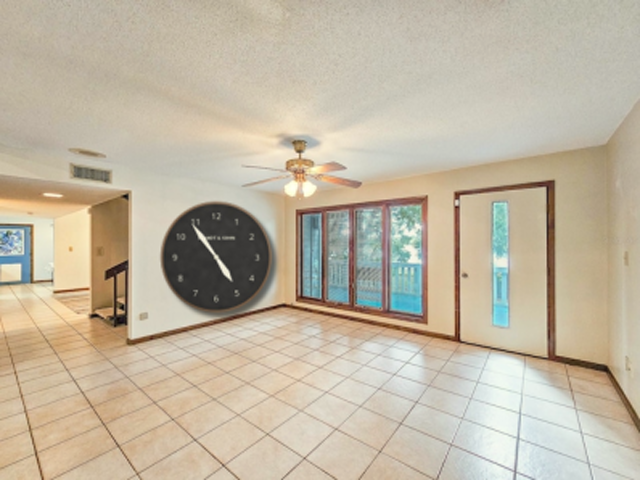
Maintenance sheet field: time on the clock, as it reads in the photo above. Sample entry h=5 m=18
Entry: h=4 m=54
